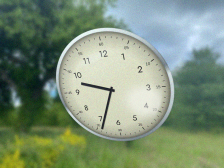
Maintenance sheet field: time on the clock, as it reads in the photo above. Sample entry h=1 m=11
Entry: h=9 m=34
